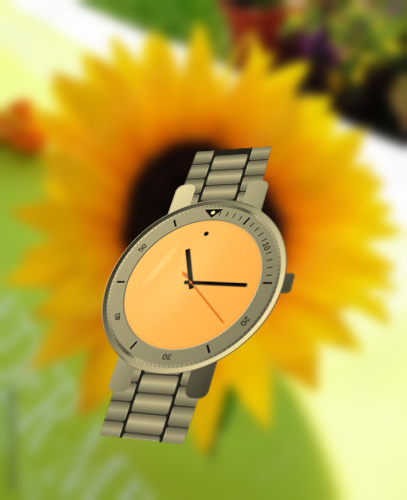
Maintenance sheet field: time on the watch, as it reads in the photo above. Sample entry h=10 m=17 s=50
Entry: h=11 m=15 s=22
